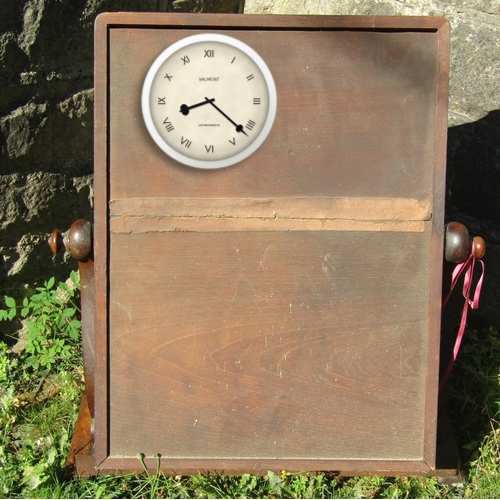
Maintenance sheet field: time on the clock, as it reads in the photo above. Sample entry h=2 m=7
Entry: h=8 m=22
